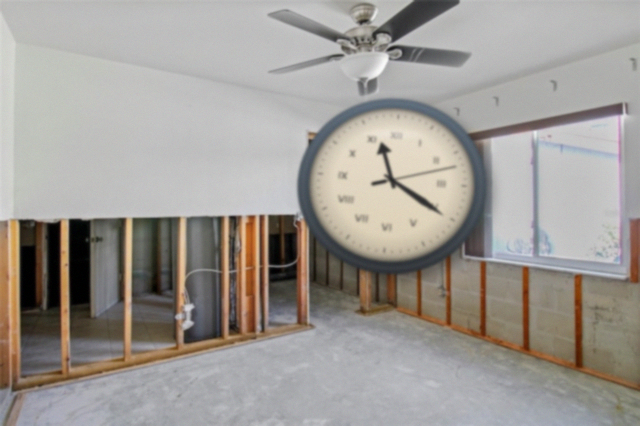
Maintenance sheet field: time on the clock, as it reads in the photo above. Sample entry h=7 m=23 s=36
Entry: h=11 m=20 s=12
